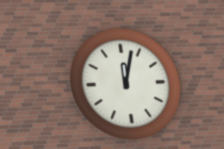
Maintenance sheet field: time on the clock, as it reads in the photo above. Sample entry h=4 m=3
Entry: h=12 m=3
